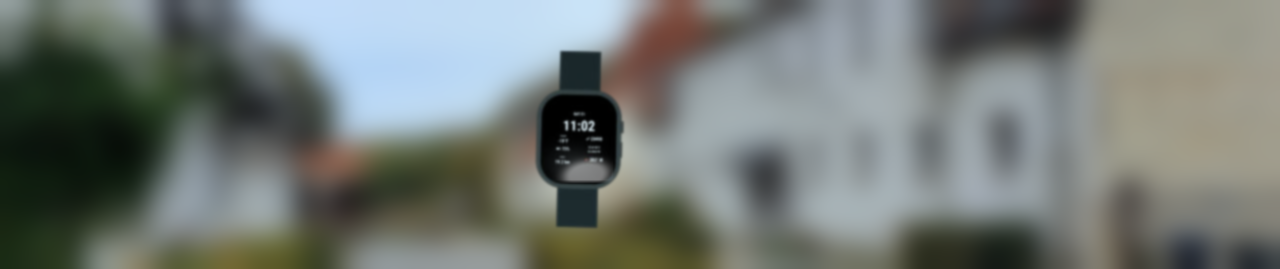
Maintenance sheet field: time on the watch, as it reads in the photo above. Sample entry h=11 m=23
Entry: h=11 m=2
